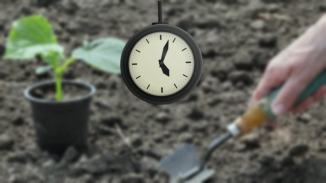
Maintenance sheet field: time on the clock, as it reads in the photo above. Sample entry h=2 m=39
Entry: h=5 m=3
